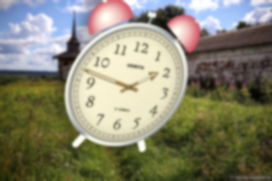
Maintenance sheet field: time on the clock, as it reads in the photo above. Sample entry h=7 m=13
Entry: h=1 m=47
